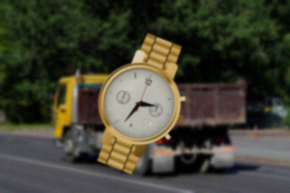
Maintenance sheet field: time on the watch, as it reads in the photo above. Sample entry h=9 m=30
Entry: h=2 m=33
